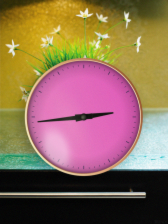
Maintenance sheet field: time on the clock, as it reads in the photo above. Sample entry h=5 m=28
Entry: h=2 m=44
